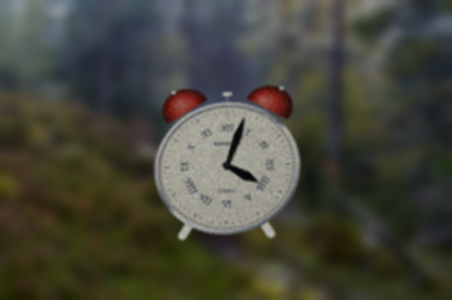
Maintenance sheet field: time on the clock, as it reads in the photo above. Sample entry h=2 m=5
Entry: h=4 m=3
